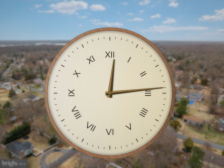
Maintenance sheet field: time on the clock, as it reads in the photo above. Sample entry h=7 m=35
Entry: h=12 m=14
